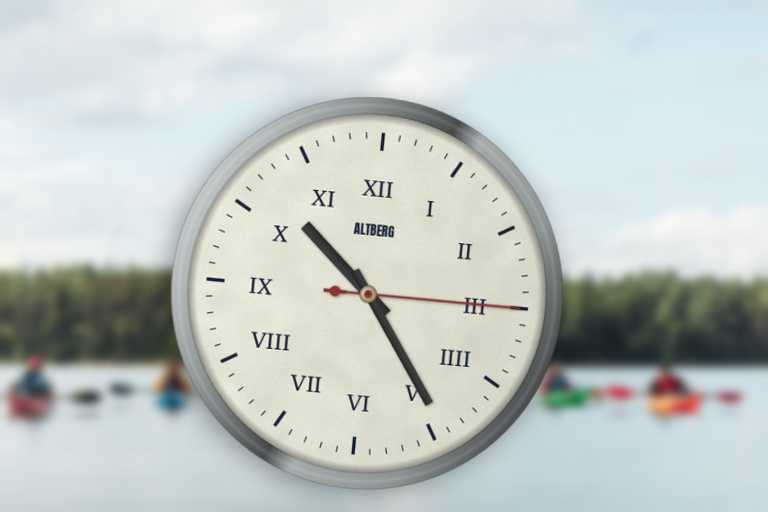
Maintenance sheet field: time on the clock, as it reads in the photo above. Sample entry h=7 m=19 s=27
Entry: h=10 m=24 s=15
